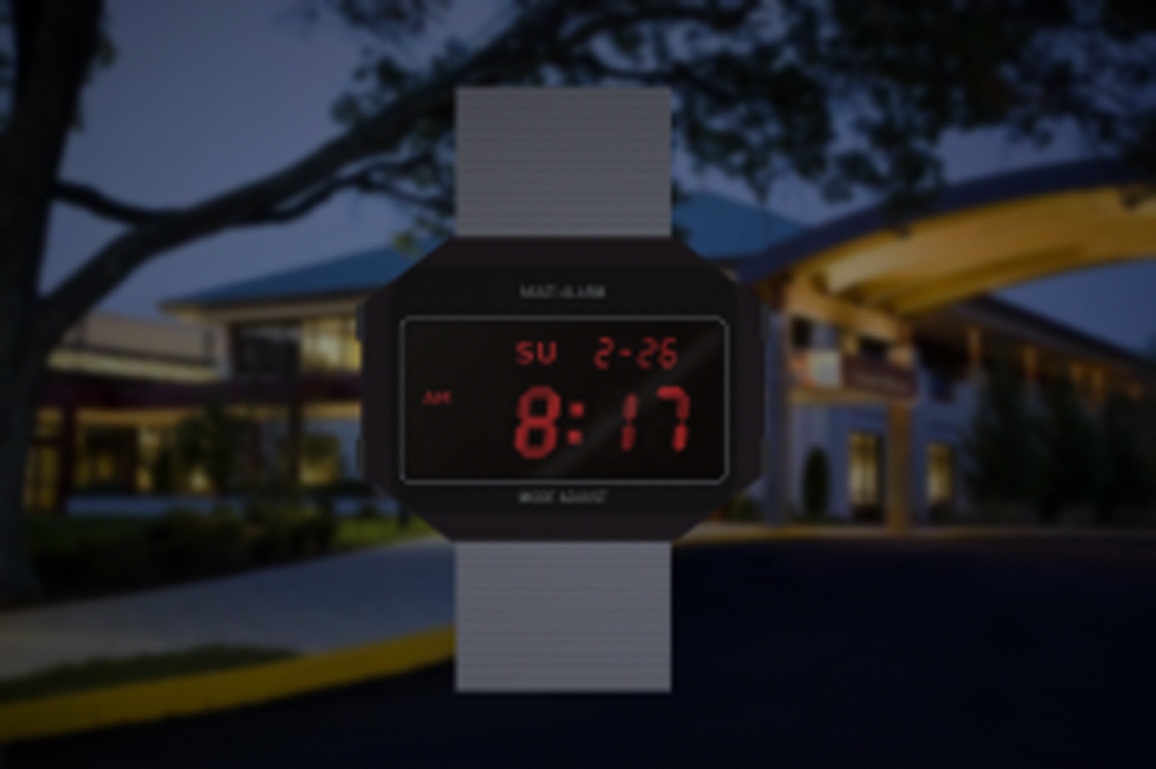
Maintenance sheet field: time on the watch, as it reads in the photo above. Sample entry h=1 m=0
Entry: h=8 m=17
